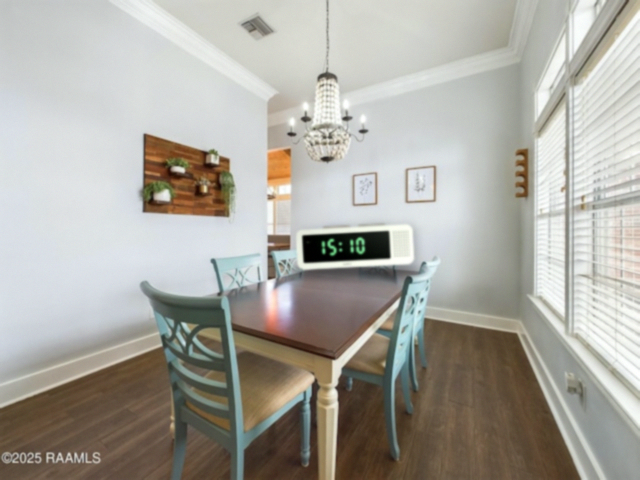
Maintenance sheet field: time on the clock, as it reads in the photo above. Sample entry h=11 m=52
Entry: h=15 m=10
